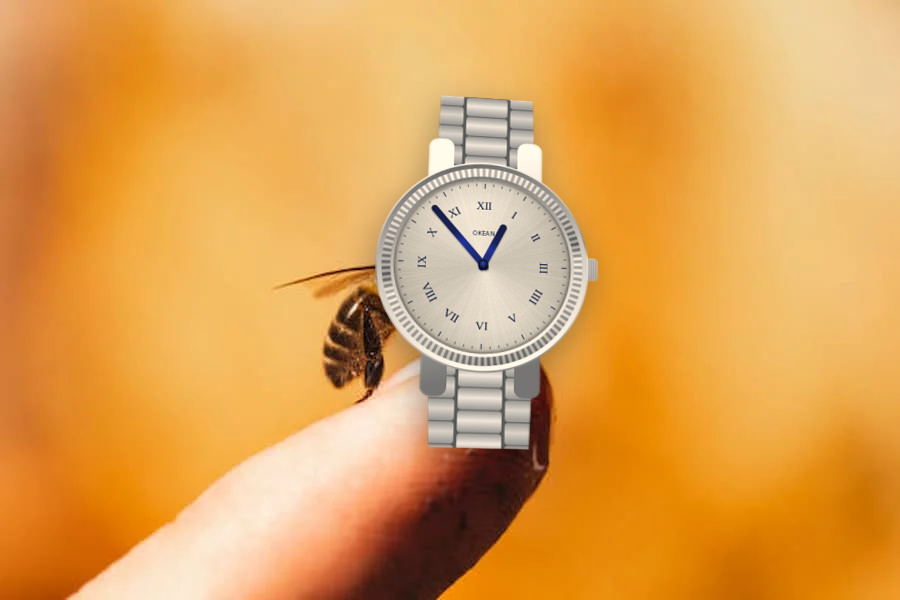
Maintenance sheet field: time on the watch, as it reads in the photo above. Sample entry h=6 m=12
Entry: h=12 m=53
